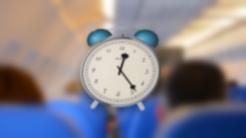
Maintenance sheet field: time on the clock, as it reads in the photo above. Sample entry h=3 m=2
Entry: h=12 m=24
